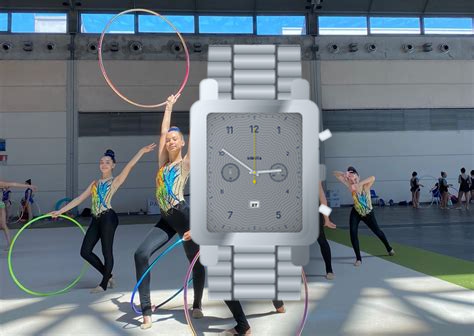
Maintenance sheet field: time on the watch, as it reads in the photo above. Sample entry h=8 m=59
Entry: h=2 m=51
